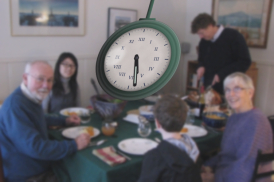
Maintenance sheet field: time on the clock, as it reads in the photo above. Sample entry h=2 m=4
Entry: h=5 m=28
